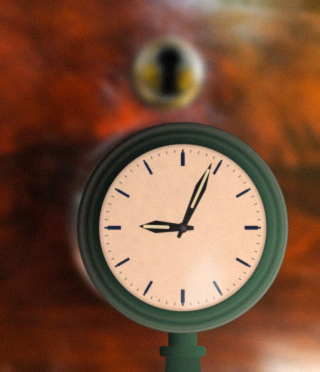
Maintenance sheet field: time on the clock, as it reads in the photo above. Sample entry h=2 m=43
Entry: h=9 m=4
